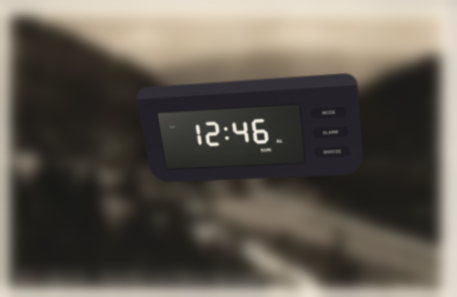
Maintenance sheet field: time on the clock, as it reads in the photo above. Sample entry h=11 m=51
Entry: h=12 m=46
